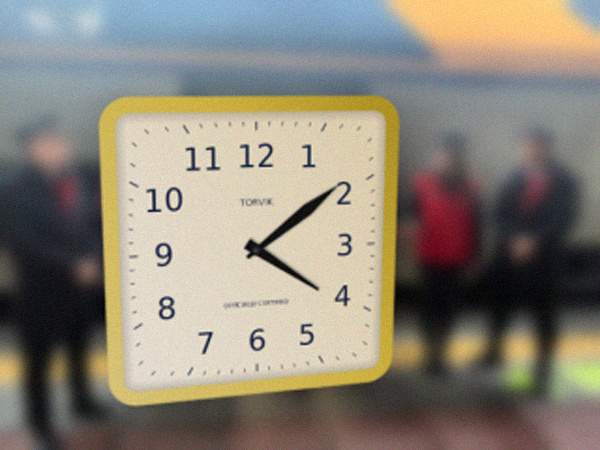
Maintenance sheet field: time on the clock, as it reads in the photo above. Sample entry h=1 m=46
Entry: h=4 m=9
